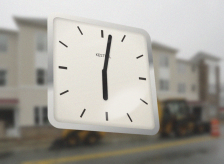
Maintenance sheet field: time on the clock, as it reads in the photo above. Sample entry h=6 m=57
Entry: h=6 m=2
